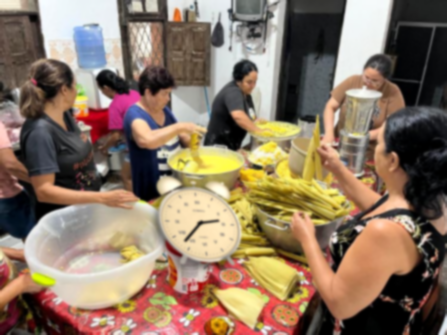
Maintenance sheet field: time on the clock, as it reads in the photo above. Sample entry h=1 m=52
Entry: h=2 m=37
